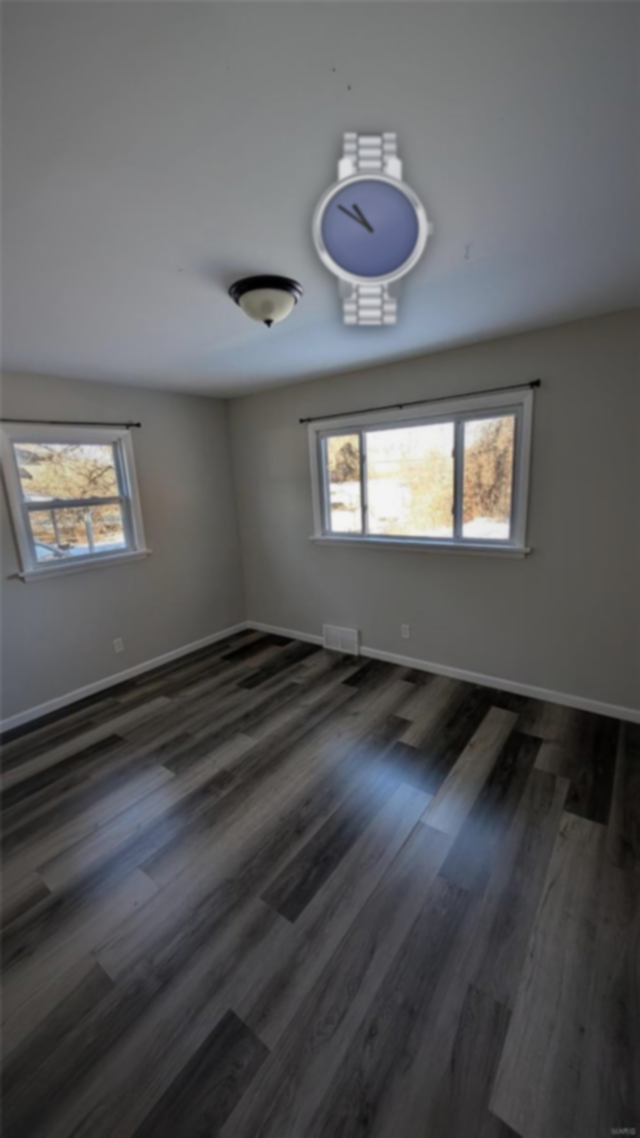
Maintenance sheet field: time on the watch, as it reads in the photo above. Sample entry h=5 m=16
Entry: h=10 m=51
